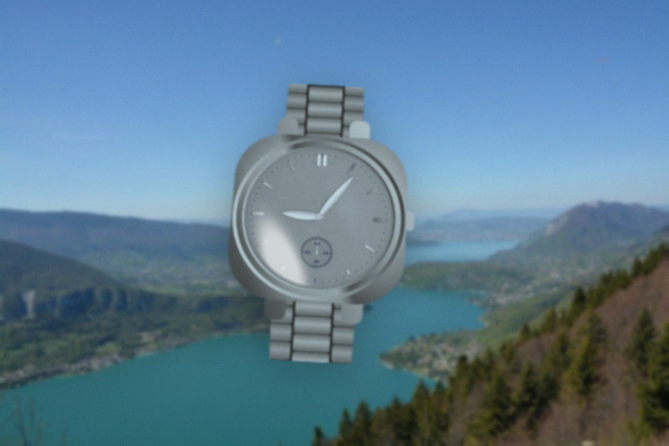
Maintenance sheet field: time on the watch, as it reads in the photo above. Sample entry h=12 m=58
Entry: h=9 m=6
